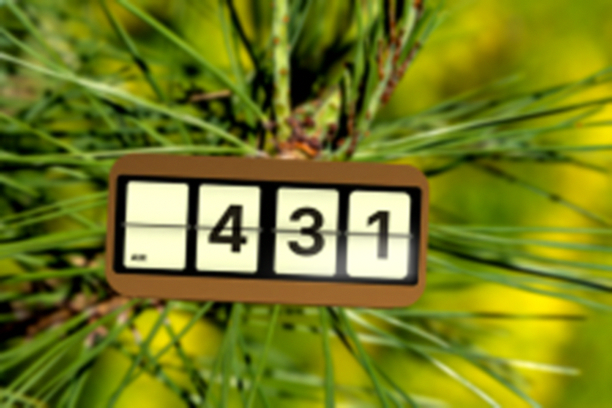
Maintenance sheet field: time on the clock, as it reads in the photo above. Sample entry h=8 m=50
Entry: h=4 m=31
